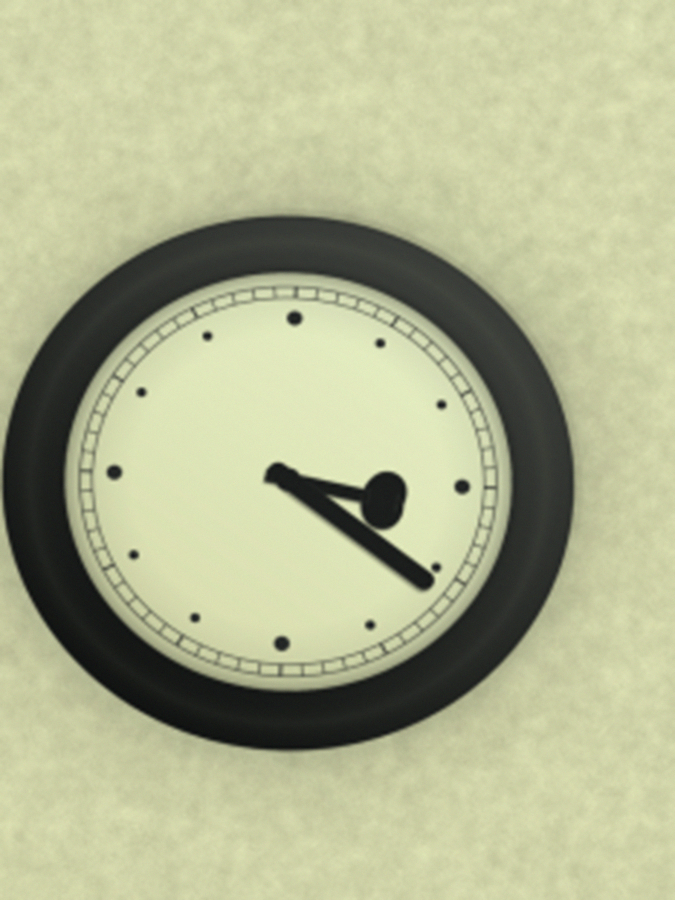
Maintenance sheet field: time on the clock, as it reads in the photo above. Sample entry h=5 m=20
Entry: h=3 m=21
